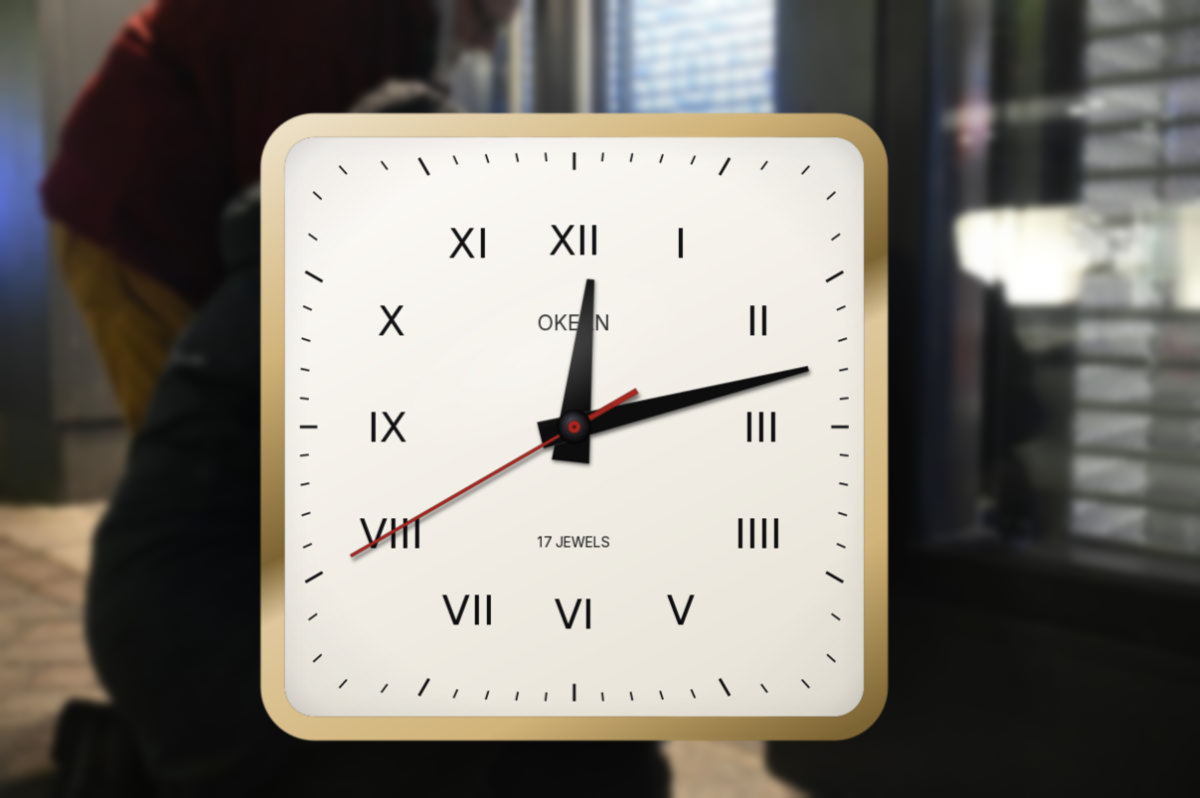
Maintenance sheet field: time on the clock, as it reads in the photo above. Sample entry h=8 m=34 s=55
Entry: h=12 m=12 s=40
